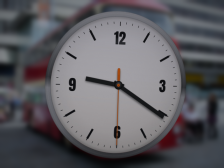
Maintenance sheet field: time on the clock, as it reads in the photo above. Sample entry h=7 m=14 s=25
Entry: h=9 m=20 s=30
